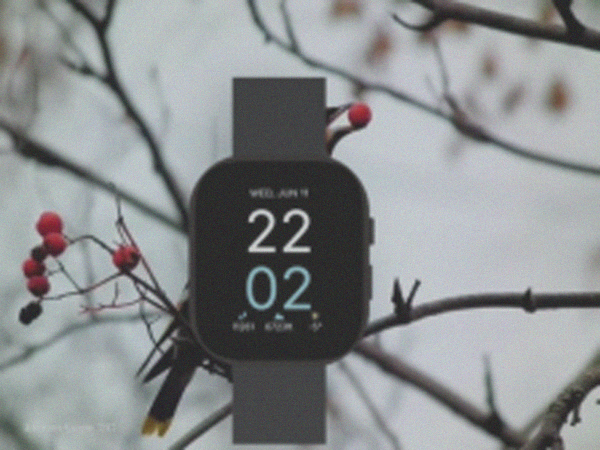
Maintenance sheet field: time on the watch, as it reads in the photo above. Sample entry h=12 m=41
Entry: h=22 m=2
